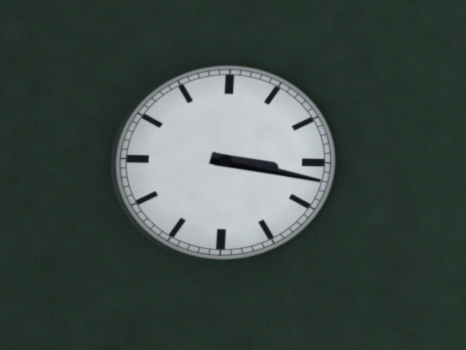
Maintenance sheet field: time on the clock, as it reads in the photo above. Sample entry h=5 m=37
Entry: h=3 m=17
